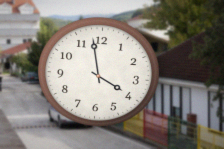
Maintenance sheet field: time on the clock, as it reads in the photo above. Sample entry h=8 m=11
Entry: h=3 m=58
